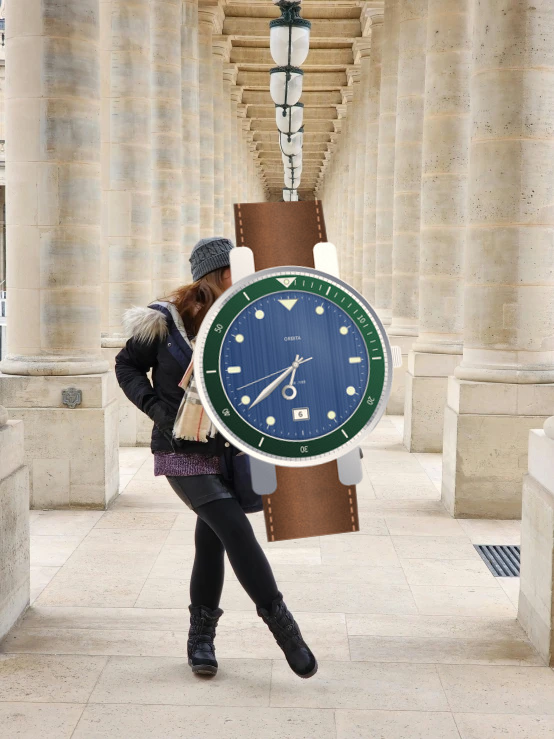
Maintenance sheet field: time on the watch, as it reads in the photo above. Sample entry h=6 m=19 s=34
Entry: h=6 m=38 s=42
